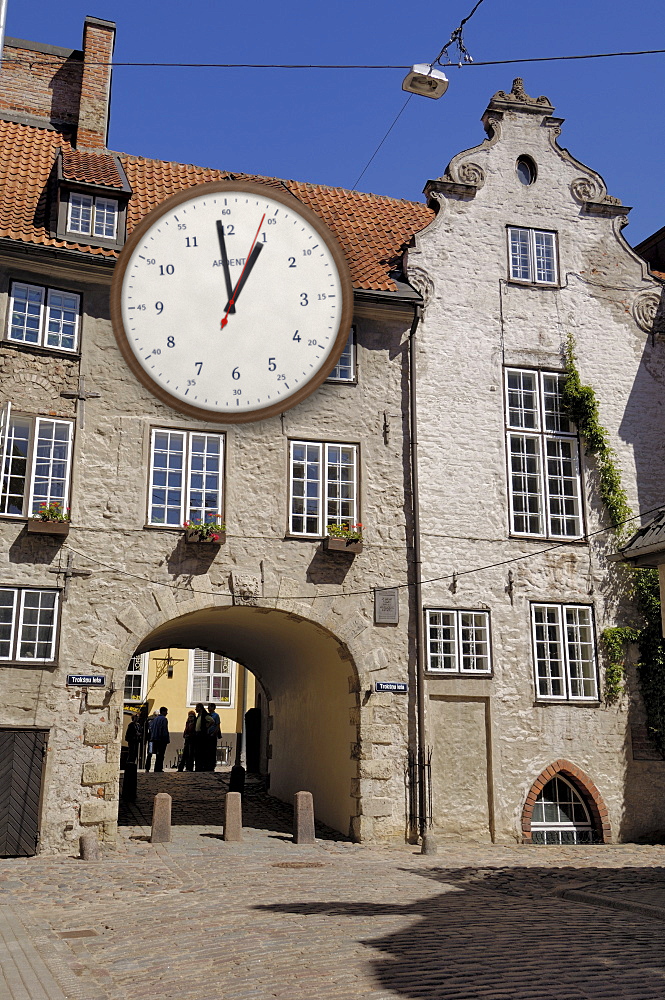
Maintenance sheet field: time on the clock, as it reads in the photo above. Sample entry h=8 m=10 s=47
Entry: h=12 m=59 s=4
